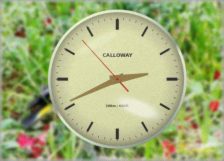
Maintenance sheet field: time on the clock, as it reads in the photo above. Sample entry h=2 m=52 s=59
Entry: h=2 m=40 s=53
